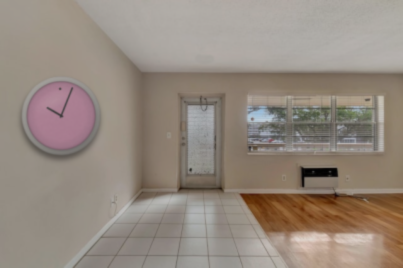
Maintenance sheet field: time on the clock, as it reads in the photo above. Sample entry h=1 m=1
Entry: h=10 m=4
